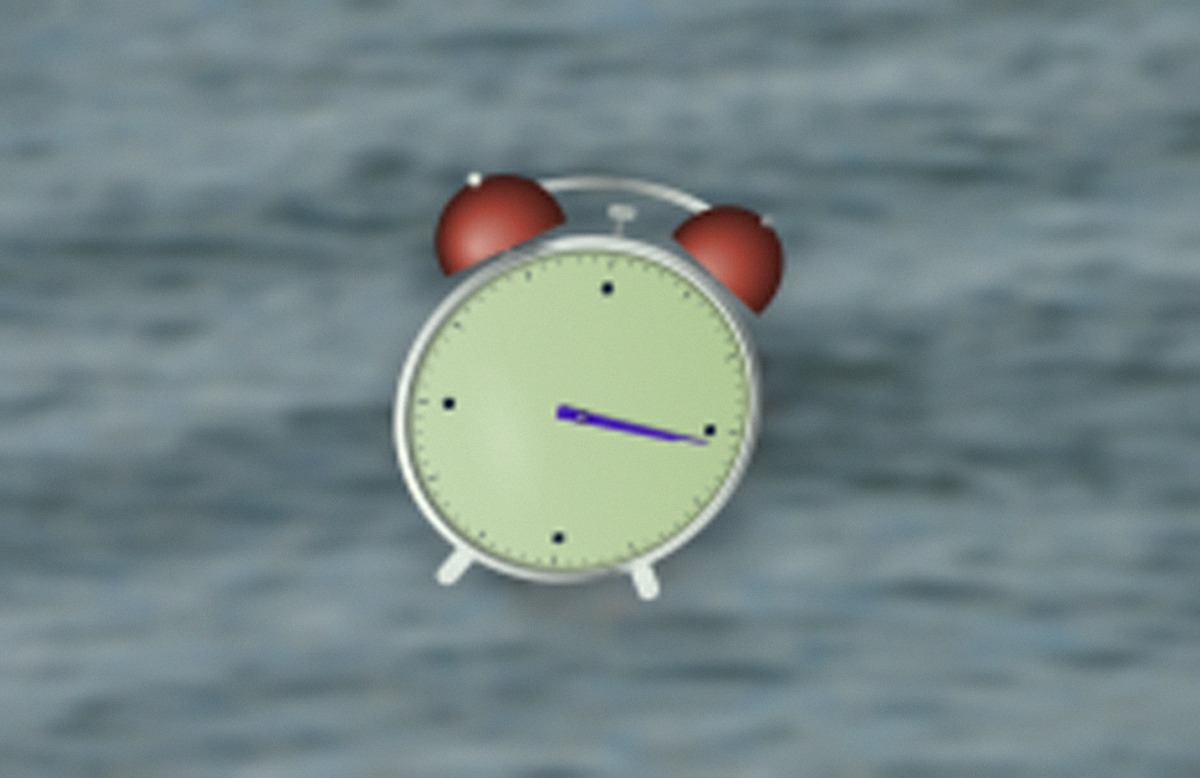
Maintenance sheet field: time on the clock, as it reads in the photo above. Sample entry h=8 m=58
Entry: h=3 m=16
